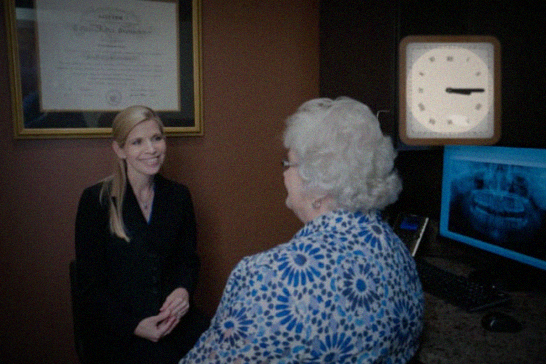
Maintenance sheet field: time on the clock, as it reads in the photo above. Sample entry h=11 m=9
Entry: h=3 m=15
